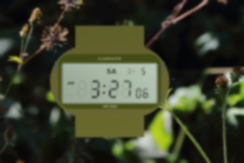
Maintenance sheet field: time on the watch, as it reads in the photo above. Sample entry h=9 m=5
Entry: h=3 m=27
